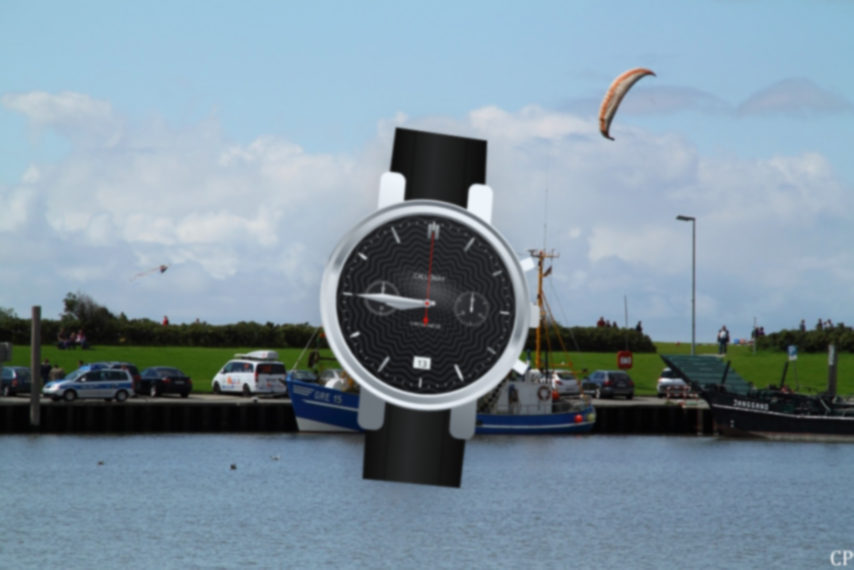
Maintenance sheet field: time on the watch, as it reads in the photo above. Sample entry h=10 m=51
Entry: h=8 m=45
